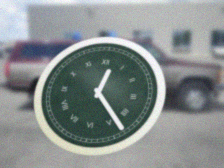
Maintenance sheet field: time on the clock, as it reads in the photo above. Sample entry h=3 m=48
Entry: h=12 m=23
